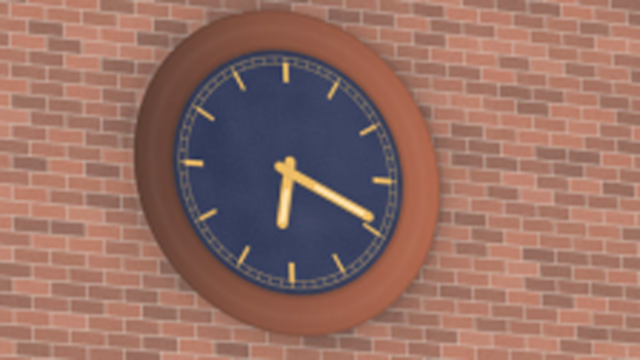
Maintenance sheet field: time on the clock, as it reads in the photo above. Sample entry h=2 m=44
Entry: h=6 m=19
